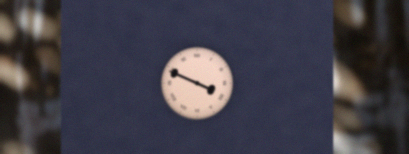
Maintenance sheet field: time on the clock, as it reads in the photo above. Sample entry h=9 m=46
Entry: h=3 m=49
